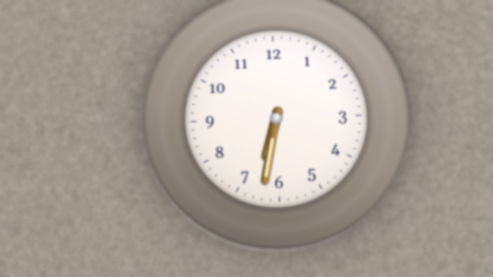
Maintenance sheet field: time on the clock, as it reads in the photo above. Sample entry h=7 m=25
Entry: h=6 m=32
